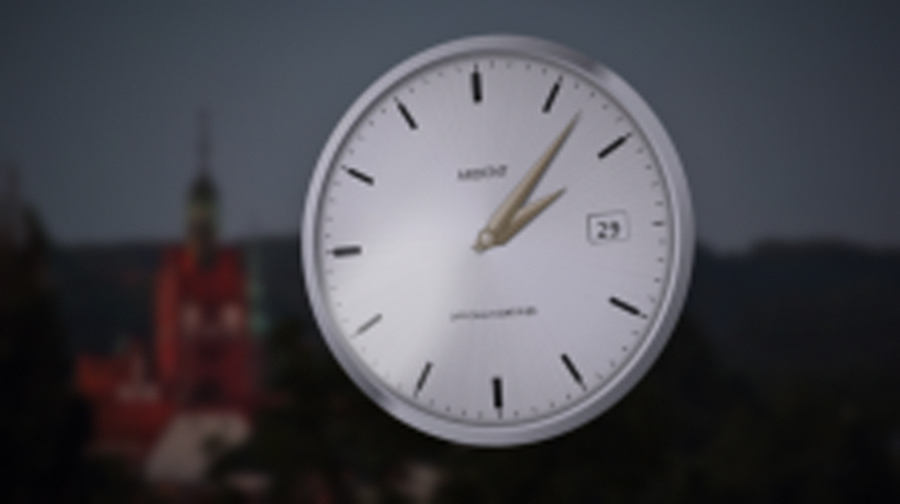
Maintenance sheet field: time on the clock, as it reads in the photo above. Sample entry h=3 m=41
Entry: h=2 m=7
